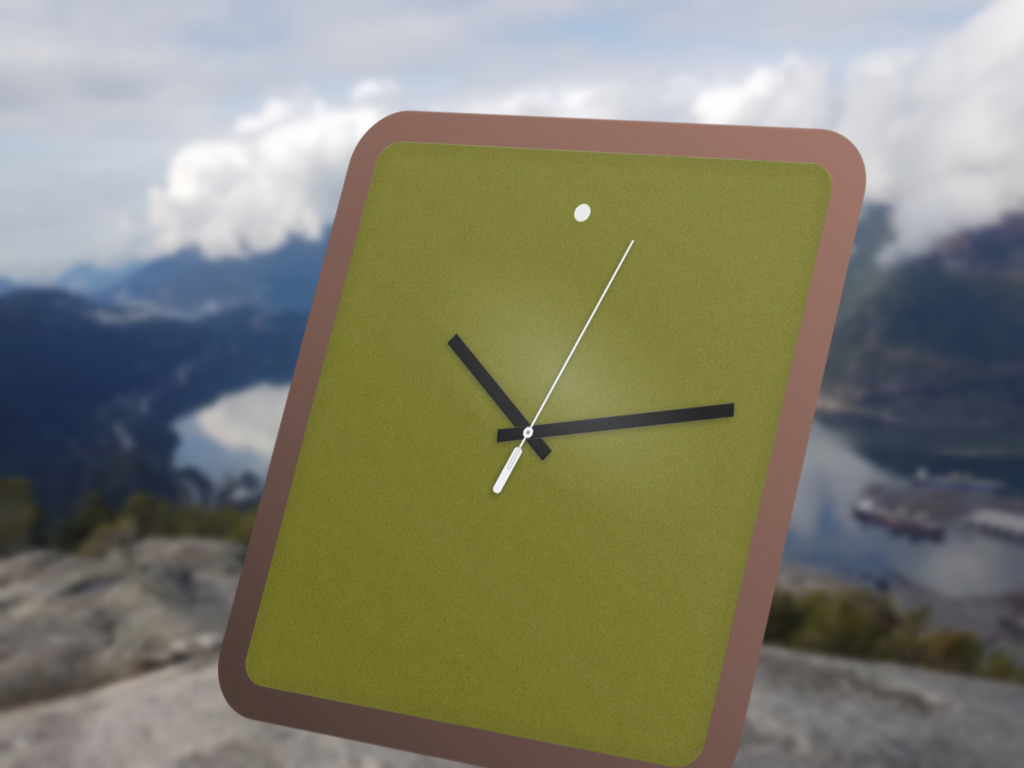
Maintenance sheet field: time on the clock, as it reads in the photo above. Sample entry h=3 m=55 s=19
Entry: h=10 m=13 s=3
